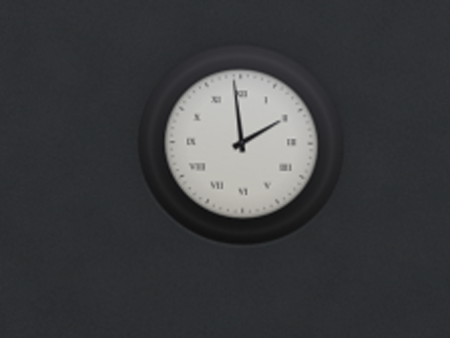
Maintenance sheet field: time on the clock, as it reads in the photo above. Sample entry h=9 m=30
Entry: h=1 m=59
